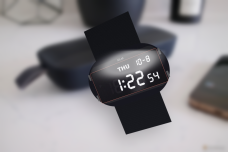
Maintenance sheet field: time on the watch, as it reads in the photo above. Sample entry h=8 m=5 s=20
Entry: h=1 m=22 s=54
